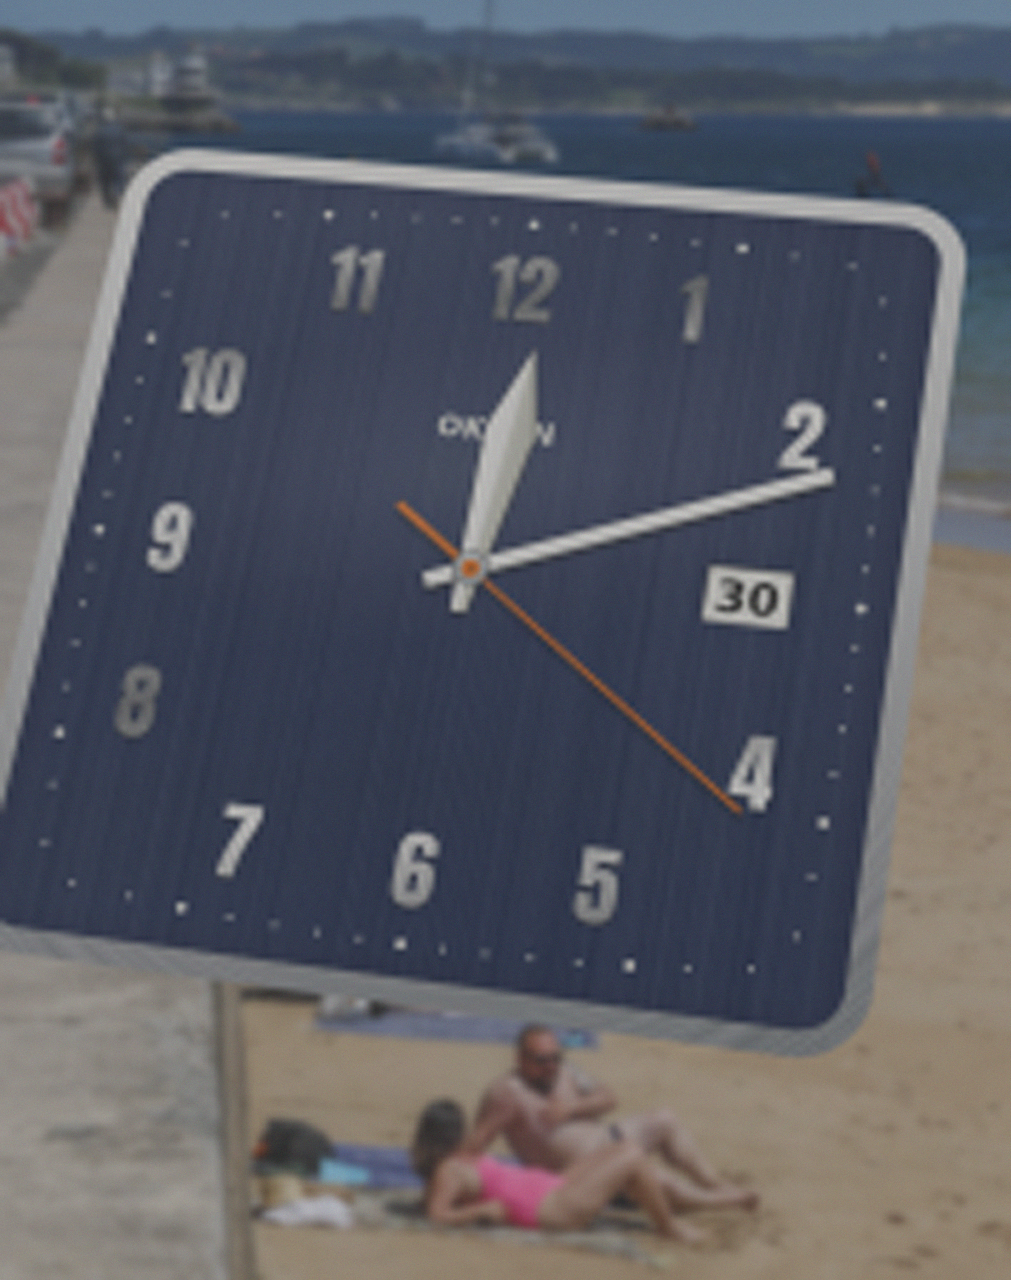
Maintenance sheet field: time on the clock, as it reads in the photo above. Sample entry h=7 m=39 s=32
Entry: h=12 m=11 s=21
